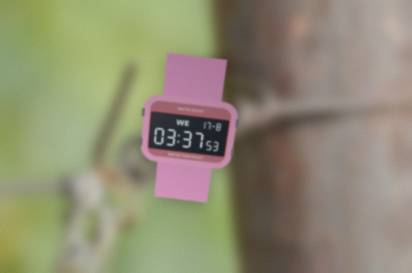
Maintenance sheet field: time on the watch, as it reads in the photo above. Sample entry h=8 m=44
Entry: h=3 m=37
